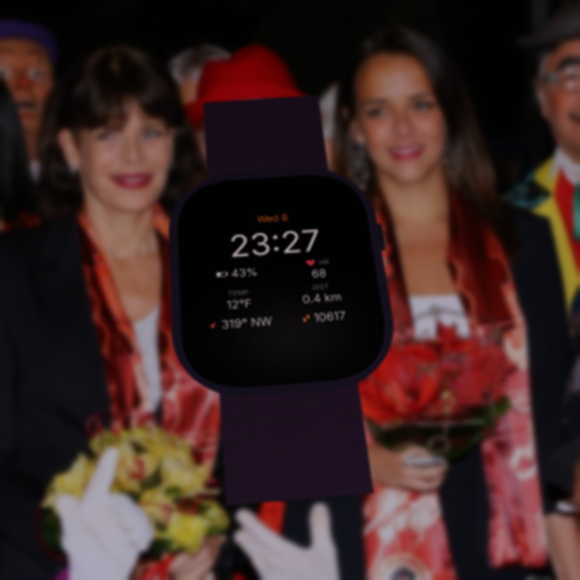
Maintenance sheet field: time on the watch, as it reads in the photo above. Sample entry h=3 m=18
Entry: h=23 m=27
